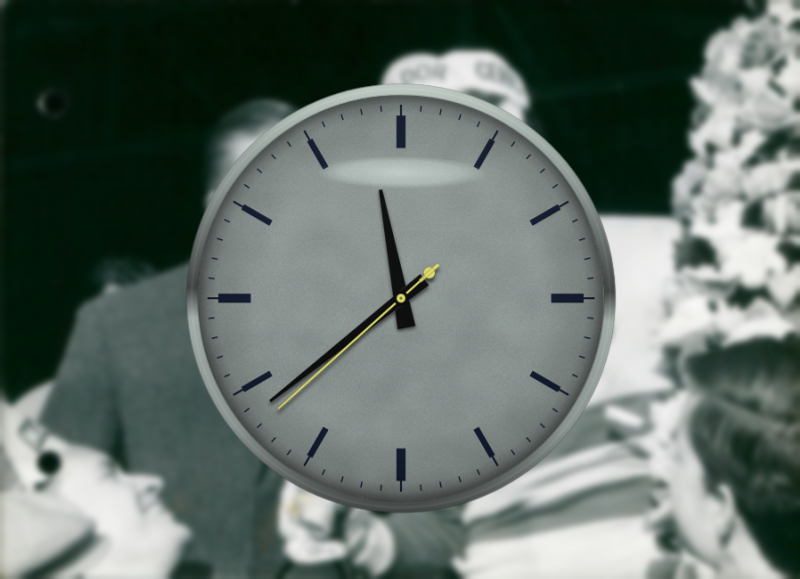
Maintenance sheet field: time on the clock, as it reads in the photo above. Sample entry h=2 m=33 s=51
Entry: h=11 m=38 s=38
